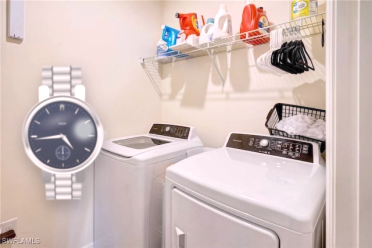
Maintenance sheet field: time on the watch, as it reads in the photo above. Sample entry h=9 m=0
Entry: h=4 m=44
